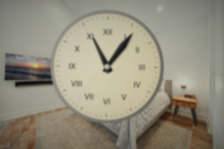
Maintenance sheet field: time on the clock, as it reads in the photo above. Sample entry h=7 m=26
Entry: h=11 m=6
